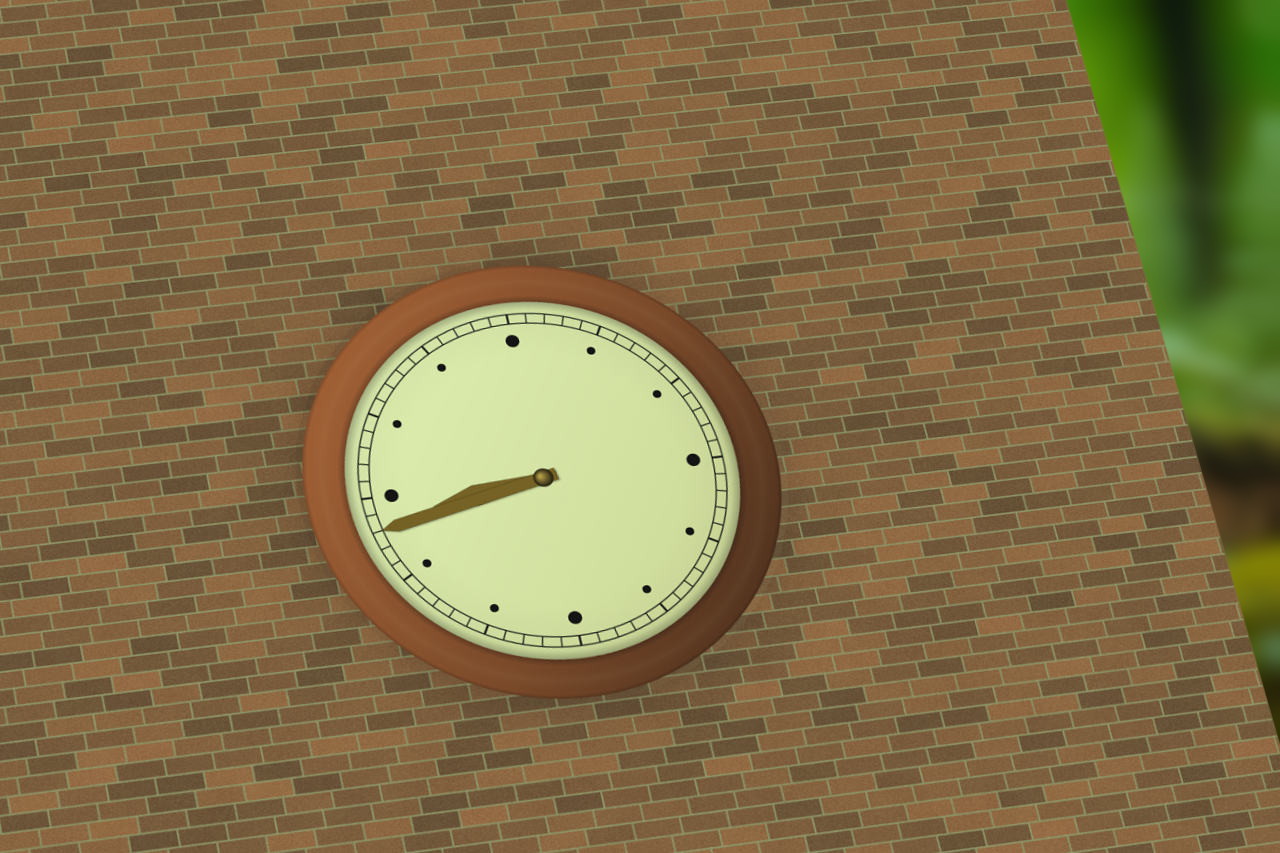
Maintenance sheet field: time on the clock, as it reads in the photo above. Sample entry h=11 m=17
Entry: h=8 m=43
